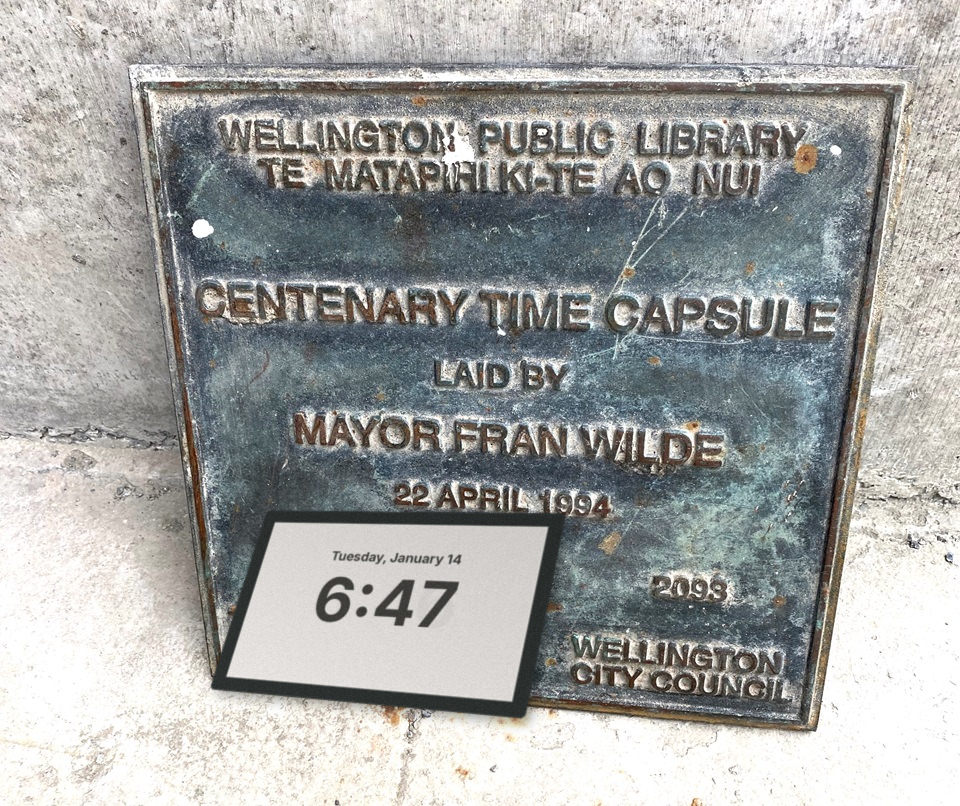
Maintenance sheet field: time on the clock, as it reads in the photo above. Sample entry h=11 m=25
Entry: h=6 m=47
